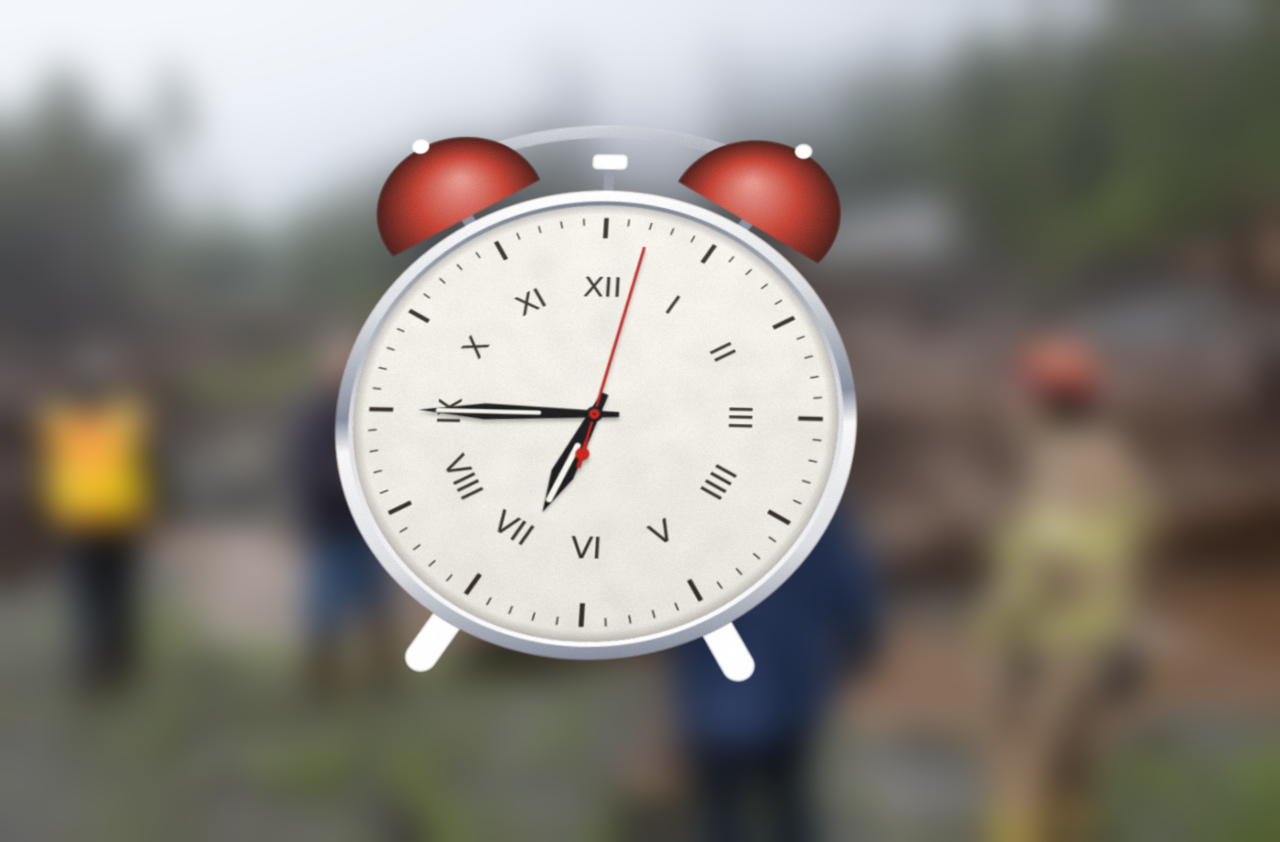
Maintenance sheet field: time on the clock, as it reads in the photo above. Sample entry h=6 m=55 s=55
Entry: h=6 m=45 s=2
